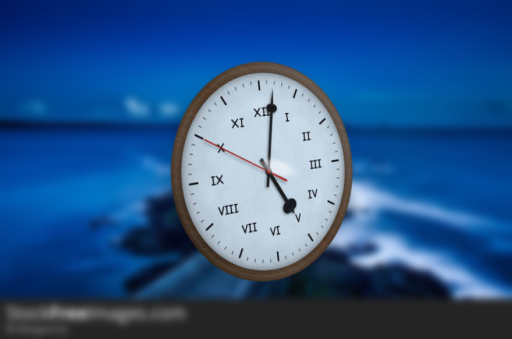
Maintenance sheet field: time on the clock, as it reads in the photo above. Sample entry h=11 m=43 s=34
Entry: h=5 m=1 s=50
